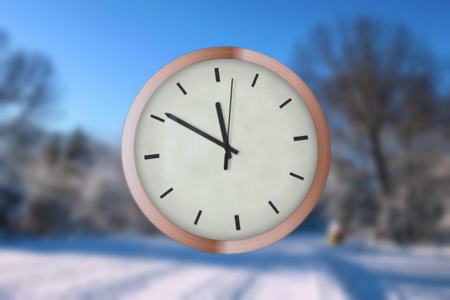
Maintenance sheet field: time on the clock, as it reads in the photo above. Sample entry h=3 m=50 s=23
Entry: h=11 m=51 s=2
